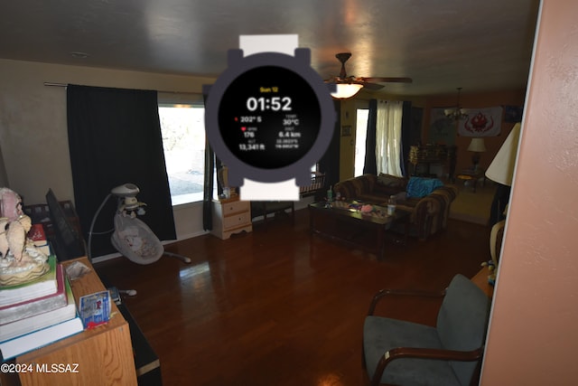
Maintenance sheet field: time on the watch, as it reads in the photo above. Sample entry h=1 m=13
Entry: h=1 m=52
